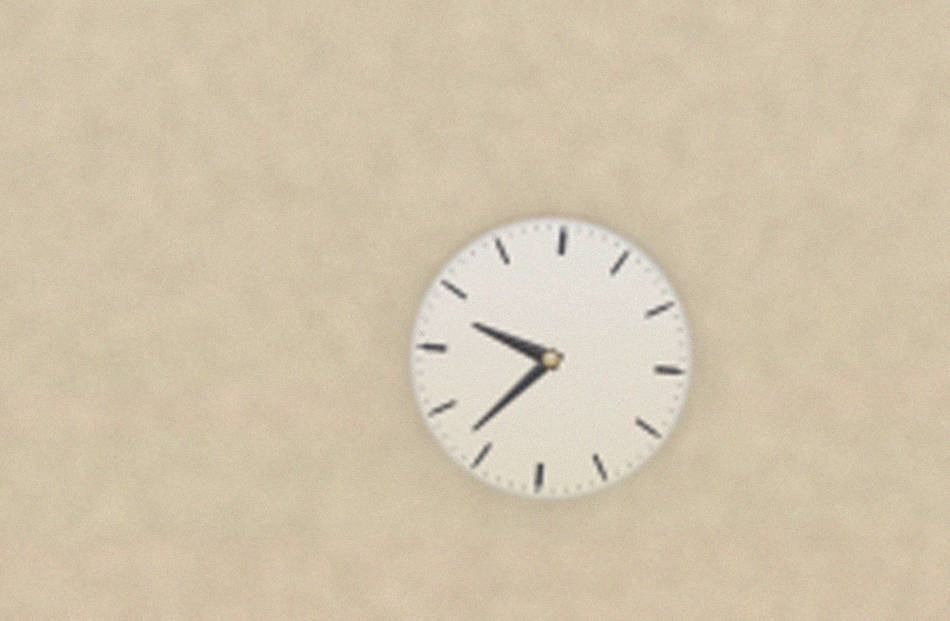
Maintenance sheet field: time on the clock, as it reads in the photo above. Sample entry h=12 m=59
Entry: h=9 m=37
